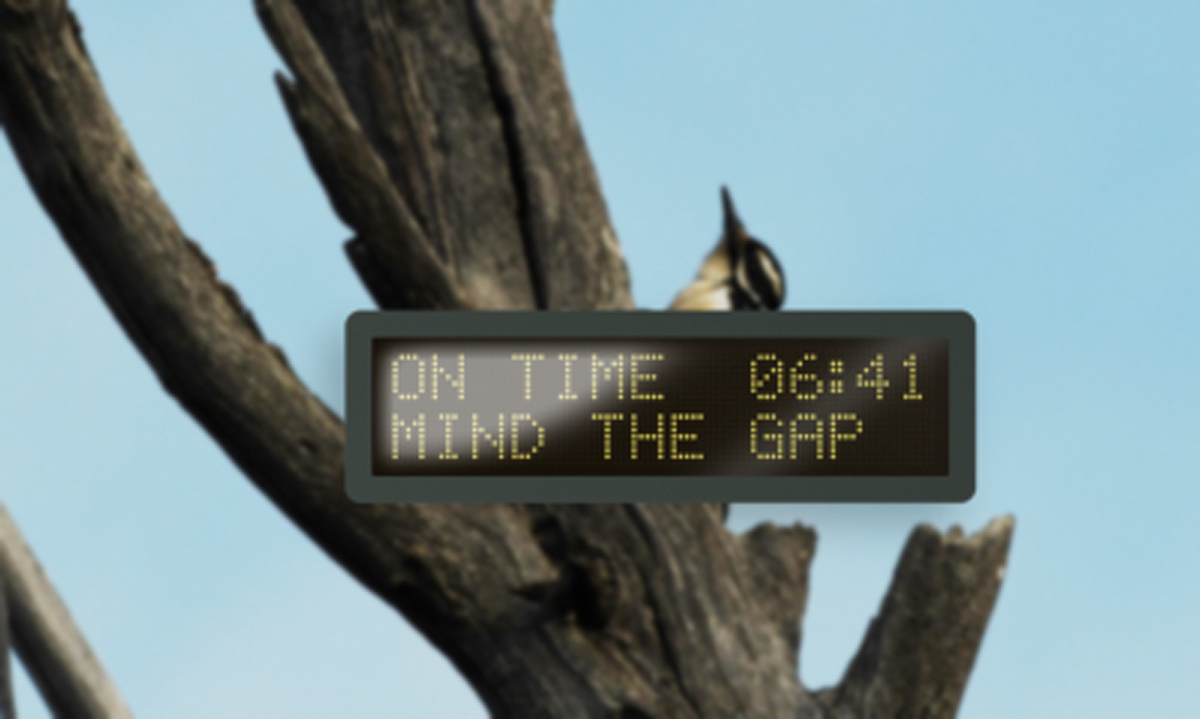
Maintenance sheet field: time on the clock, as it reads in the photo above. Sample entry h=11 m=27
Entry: h=6 m=41
